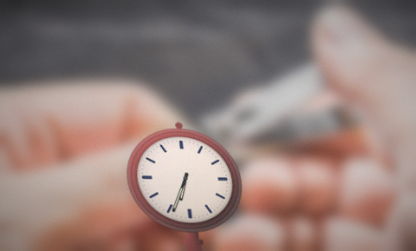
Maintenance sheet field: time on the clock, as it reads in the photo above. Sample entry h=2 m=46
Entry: h=6 m=34
